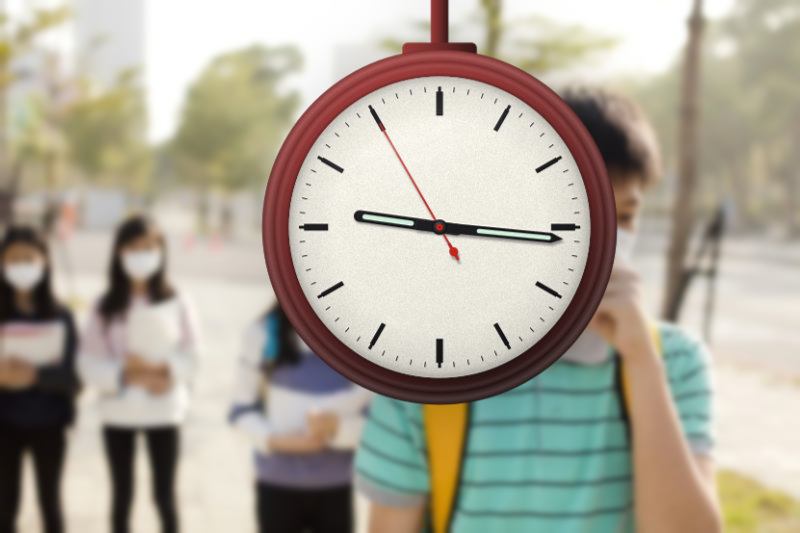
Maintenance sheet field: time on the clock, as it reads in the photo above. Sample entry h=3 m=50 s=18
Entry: h=9 m=15 s=55
